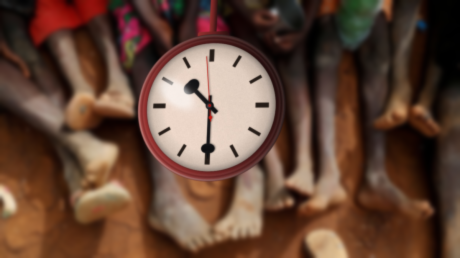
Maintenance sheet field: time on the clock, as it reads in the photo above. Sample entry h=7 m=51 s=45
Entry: h=10 m=29 s=59
